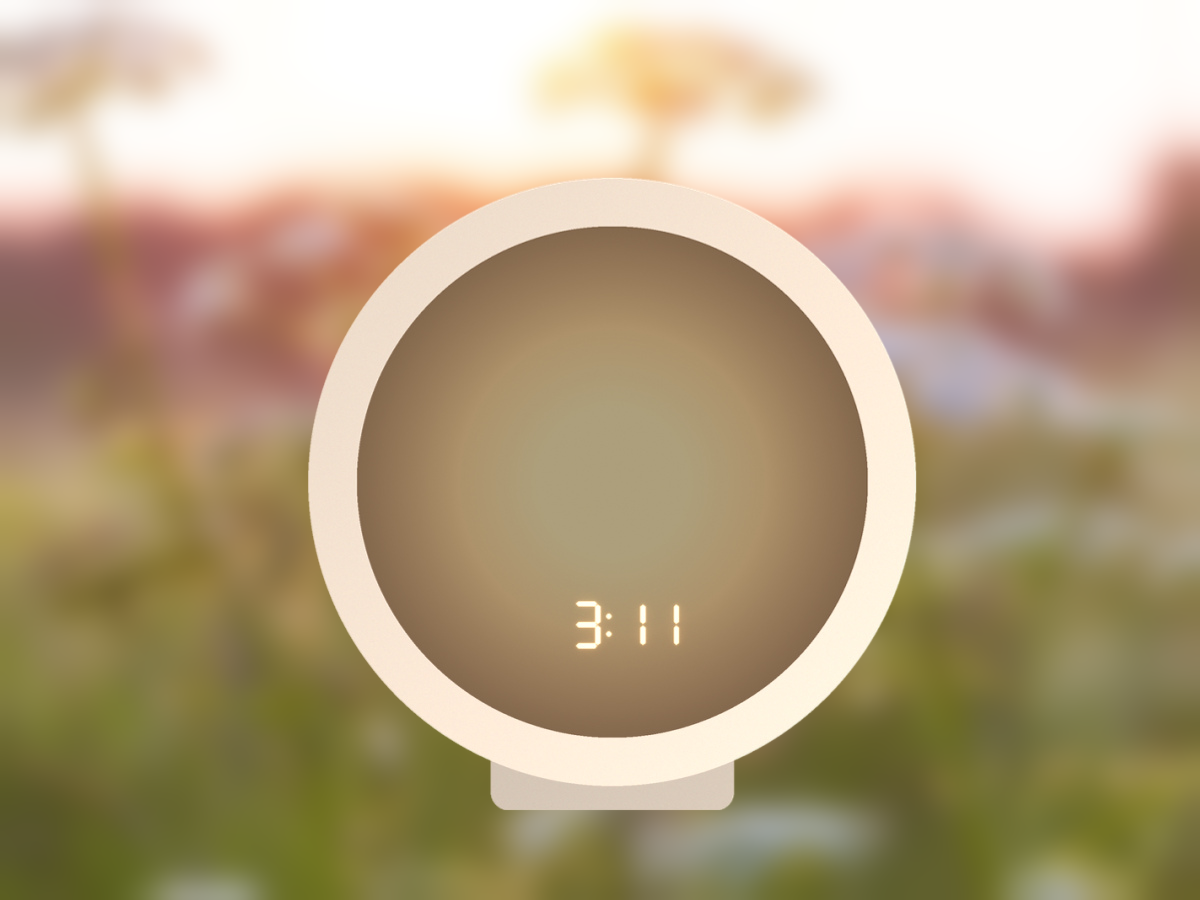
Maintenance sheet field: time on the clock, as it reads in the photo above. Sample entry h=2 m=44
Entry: h=3 m=11
